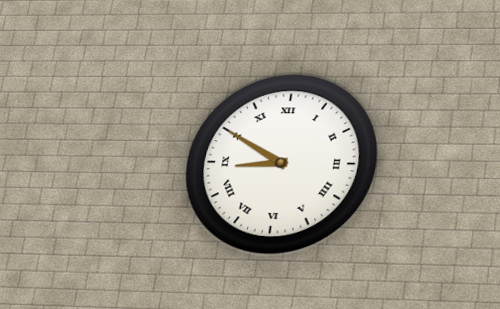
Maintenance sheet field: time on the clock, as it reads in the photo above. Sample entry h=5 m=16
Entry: h=8 m=50
